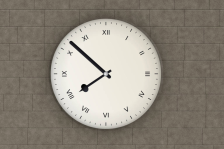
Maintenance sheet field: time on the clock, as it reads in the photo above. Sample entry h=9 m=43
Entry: h=7 m=52
